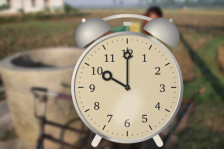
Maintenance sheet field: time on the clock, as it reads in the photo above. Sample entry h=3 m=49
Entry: h=10 m=0
